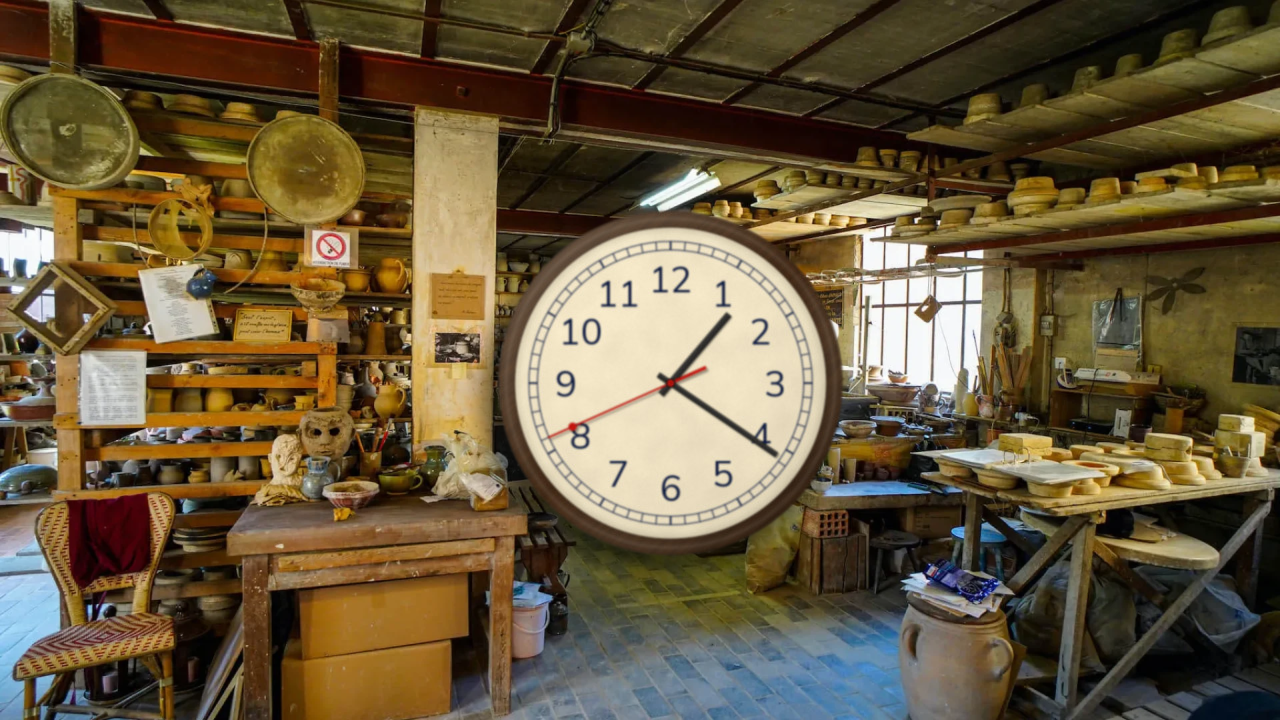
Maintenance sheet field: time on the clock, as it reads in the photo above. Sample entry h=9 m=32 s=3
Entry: h=1 m=20 s=41
